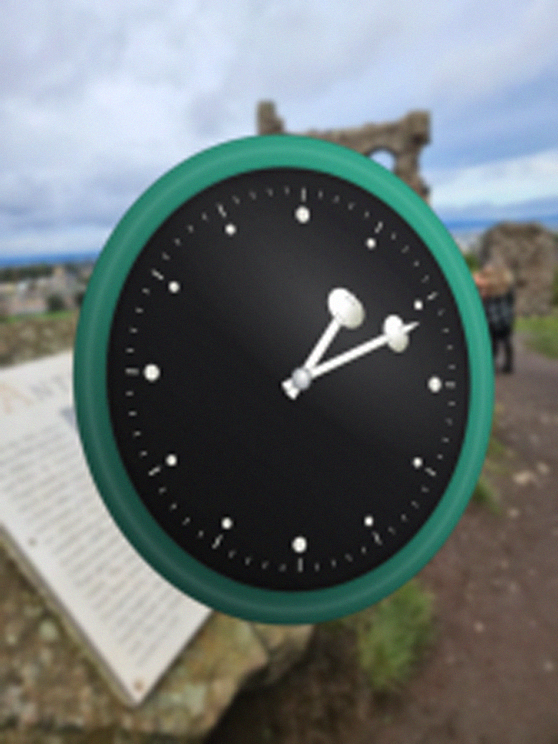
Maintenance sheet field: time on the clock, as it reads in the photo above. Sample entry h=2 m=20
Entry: h=1 m=11
